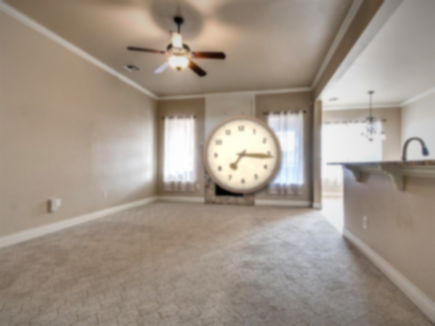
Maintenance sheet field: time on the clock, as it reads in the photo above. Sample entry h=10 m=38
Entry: h=7 m=16
